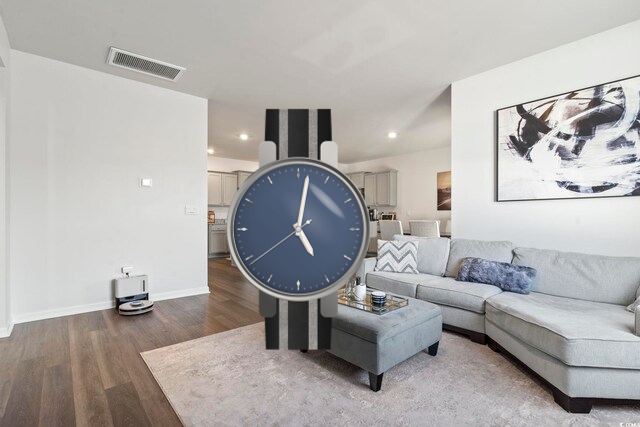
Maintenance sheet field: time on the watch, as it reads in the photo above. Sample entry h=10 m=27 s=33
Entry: h=5 m=1 s=39
